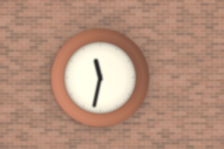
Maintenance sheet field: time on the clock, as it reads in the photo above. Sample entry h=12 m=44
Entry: h=11 m=32
